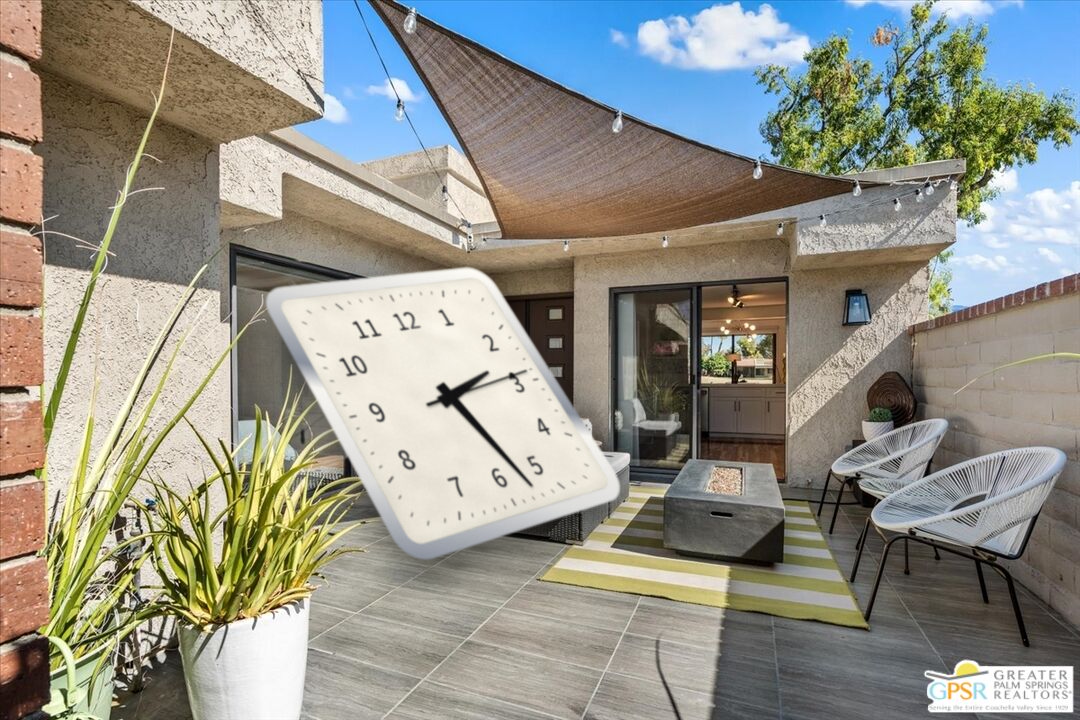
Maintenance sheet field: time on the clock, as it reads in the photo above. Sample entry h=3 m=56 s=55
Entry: h=2 m=27 s=14
